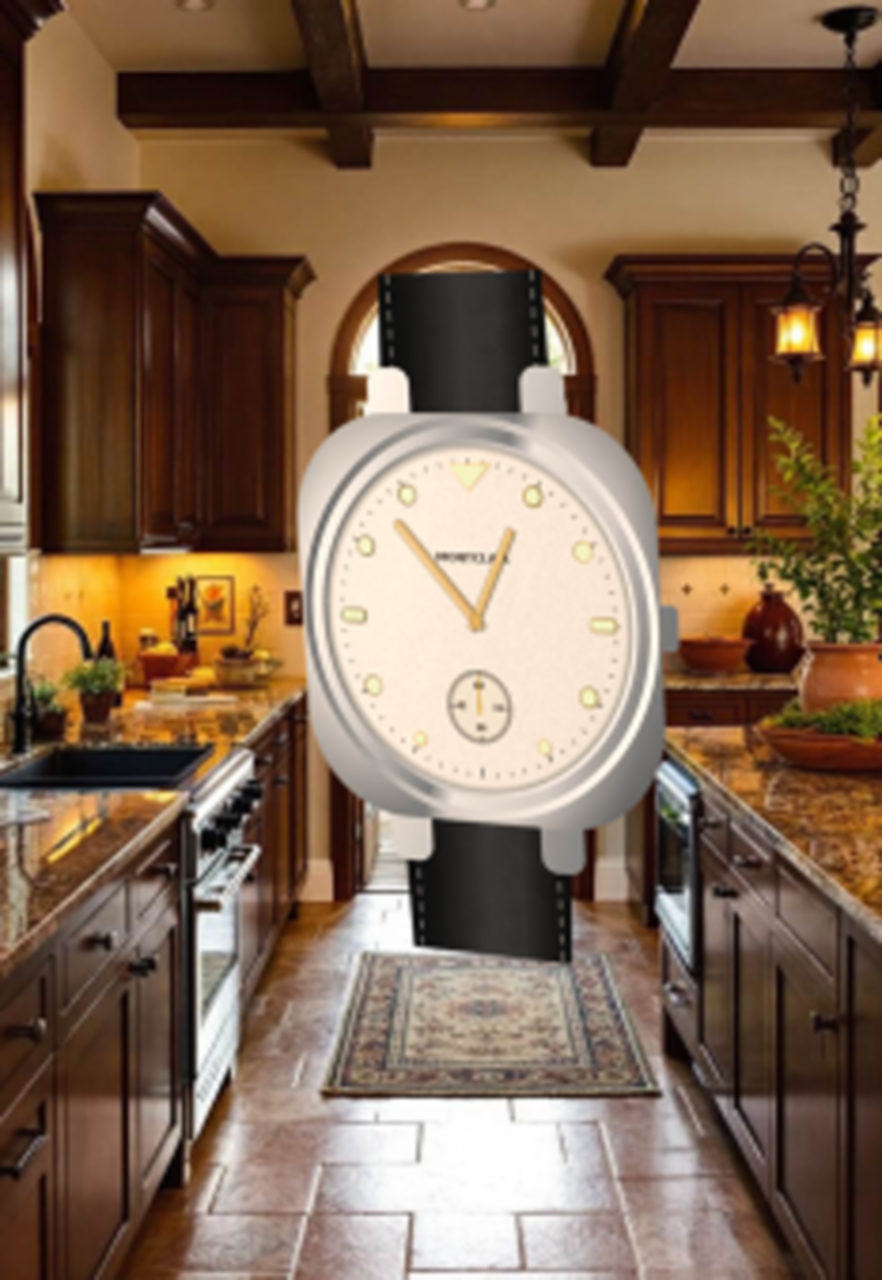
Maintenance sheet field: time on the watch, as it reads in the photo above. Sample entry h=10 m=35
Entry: h=12 m=53
